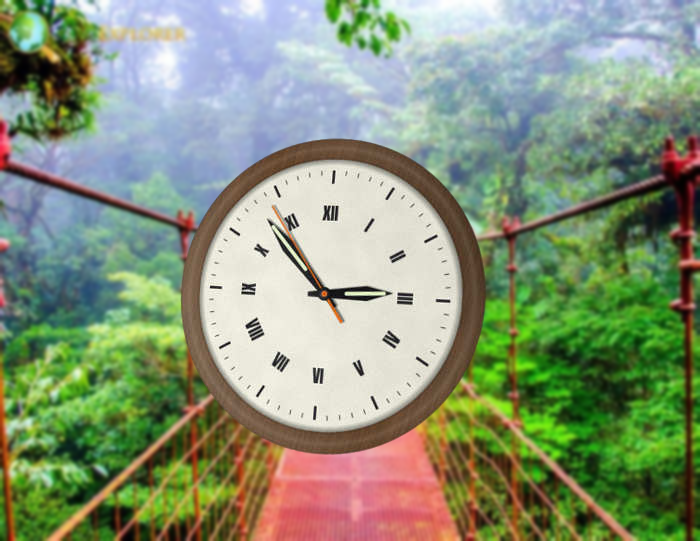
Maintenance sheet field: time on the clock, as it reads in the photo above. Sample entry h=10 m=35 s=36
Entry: h=2 m=52 s=54
